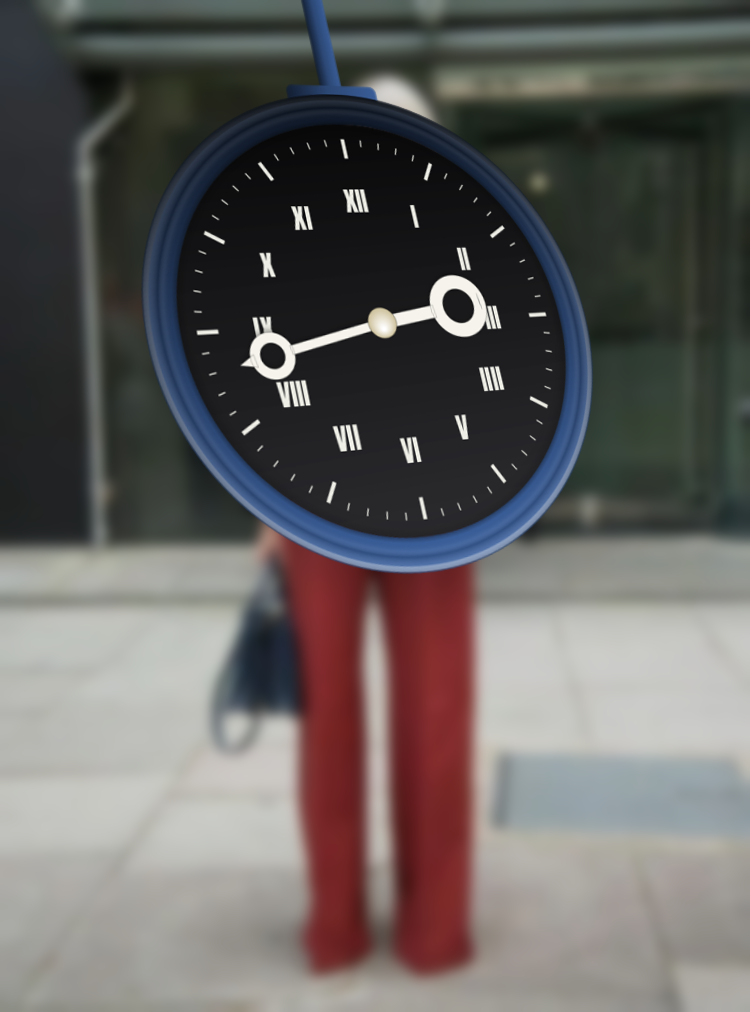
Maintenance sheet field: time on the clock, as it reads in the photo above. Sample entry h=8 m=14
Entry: h=2 m=43
